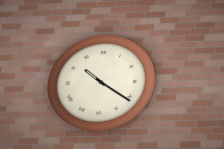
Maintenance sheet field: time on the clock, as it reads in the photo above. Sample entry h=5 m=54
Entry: h=10 m=21
